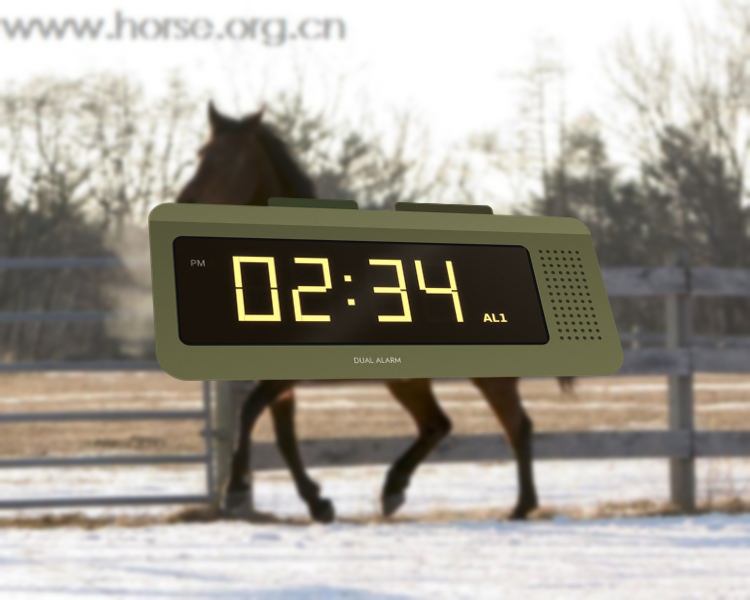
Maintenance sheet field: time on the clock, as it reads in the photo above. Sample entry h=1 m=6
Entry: h=2 m=34
